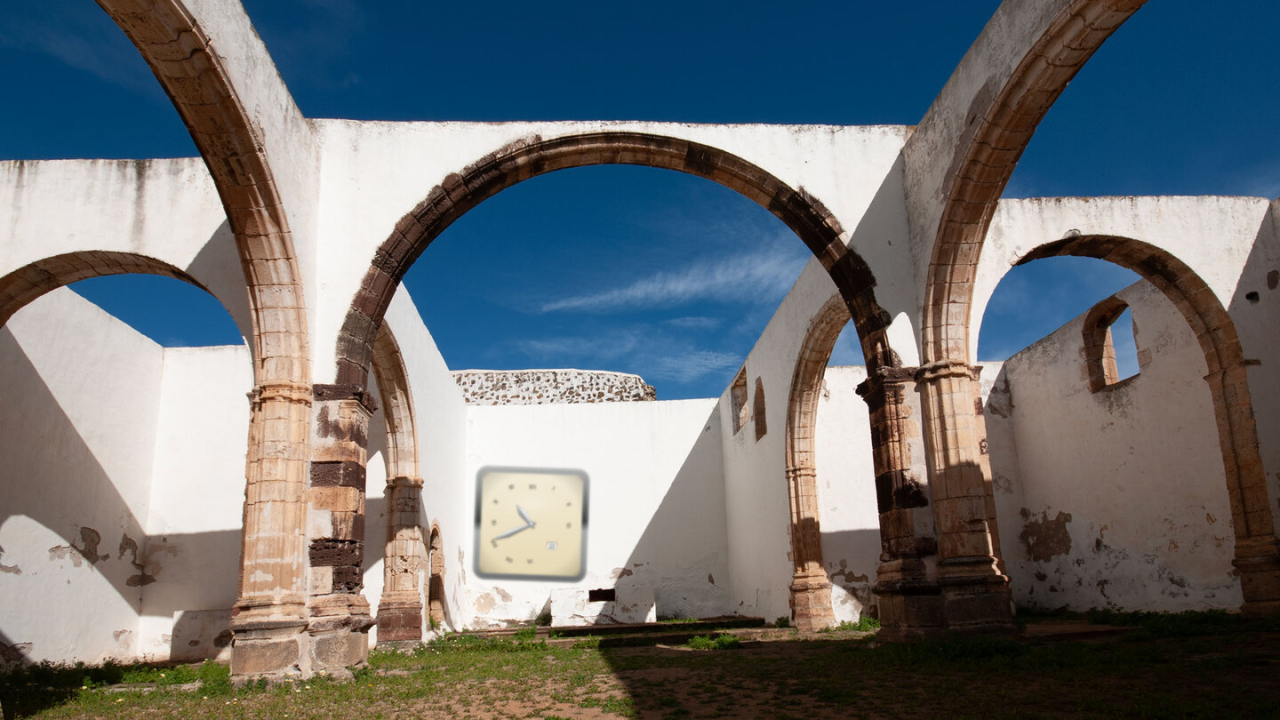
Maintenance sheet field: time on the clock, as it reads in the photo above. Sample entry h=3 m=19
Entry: h=10 m=41
